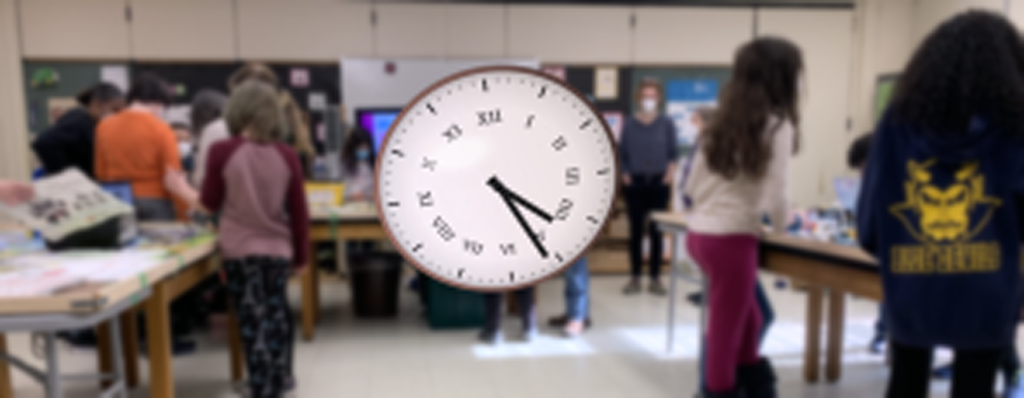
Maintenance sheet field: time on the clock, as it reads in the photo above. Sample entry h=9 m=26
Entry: h=4 m=26
